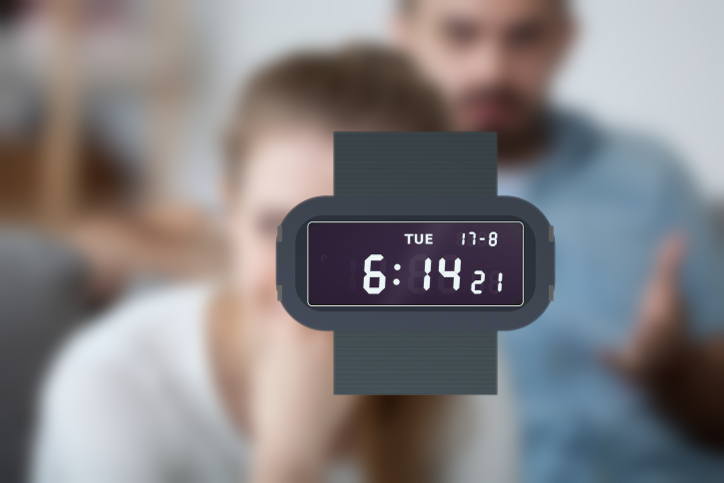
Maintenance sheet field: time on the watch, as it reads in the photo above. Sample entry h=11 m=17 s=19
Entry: h=6 m=14 s=21
